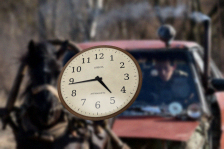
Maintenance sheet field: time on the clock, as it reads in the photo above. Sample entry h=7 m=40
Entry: h=4 m=44
